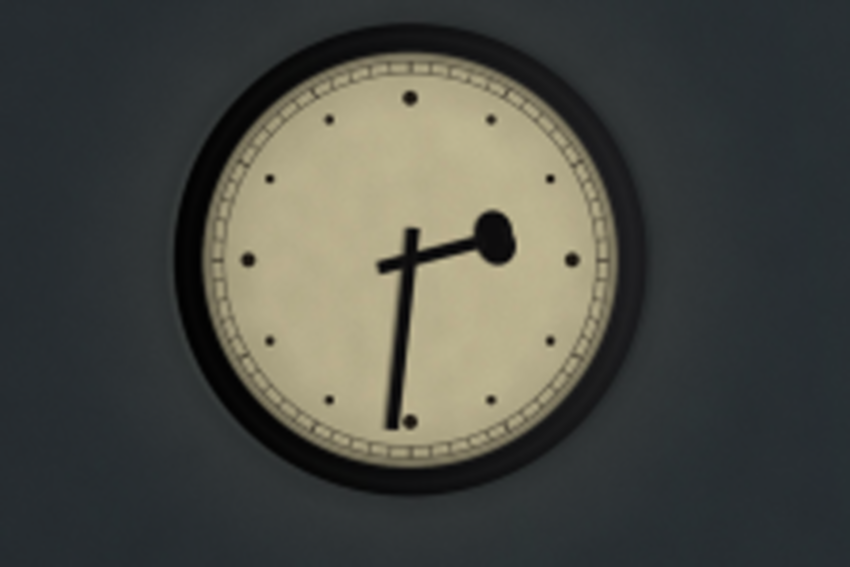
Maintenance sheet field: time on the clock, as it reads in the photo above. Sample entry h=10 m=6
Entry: h=2 m=31
